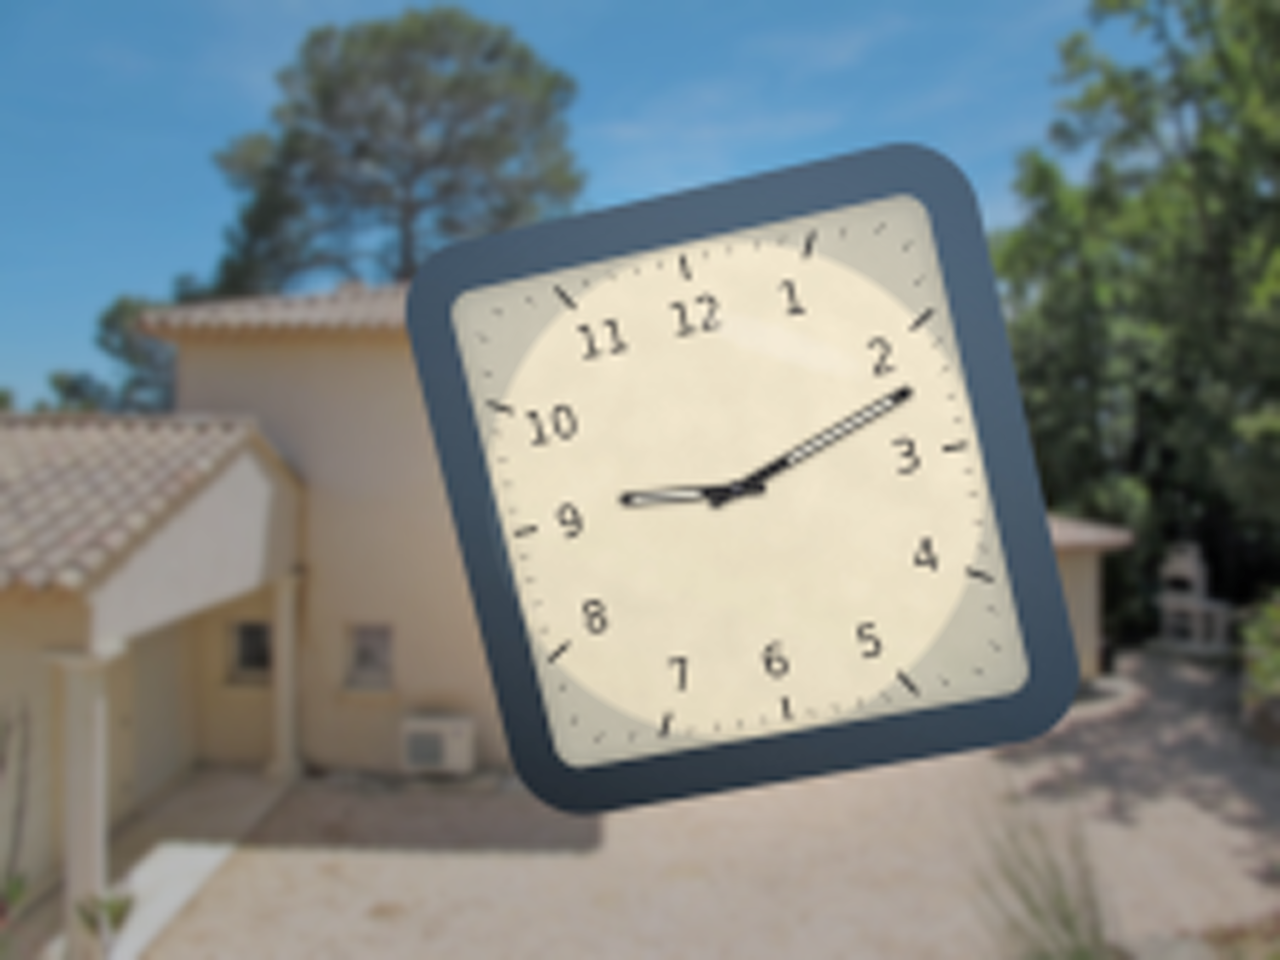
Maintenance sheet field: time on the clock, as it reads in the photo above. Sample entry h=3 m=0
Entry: h=9 m=12
